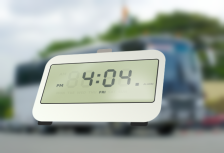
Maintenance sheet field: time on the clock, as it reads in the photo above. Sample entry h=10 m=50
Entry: h=4 m=4
